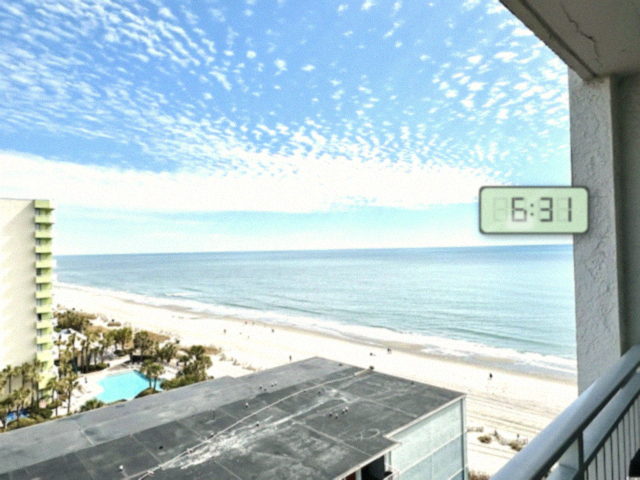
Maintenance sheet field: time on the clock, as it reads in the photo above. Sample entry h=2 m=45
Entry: h=6 m=31
